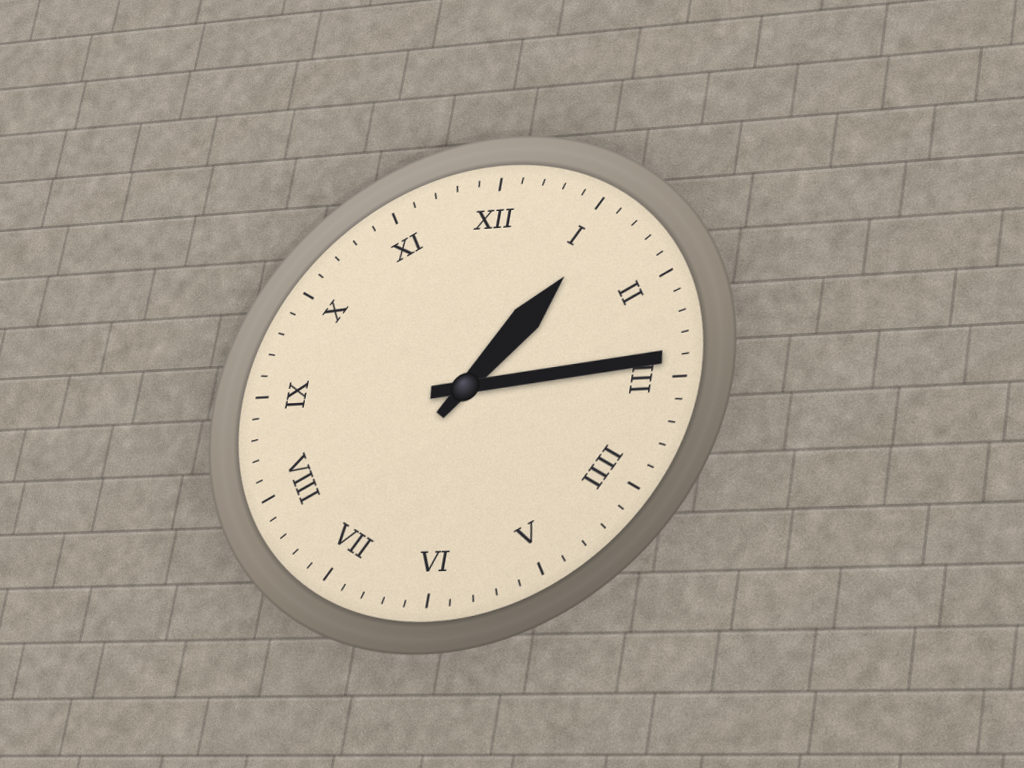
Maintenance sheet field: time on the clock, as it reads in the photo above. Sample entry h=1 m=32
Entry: h=1 m=14
